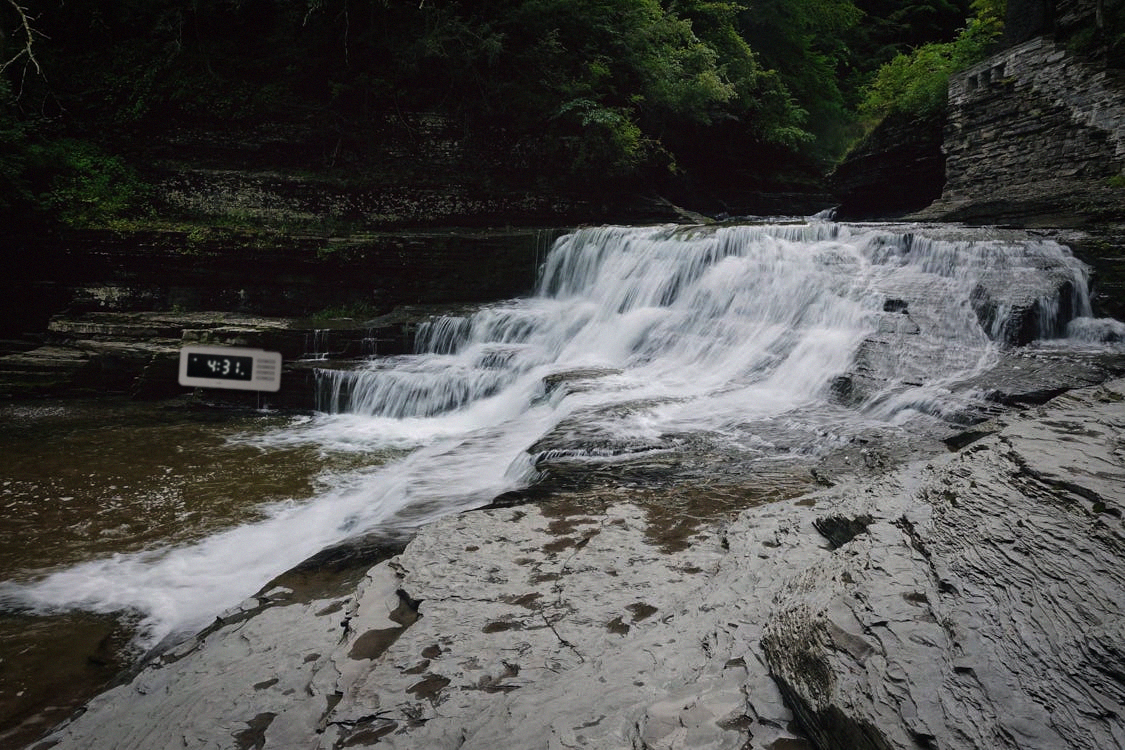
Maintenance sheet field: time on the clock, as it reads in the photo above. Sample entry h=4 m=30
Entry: h=4 m=31
